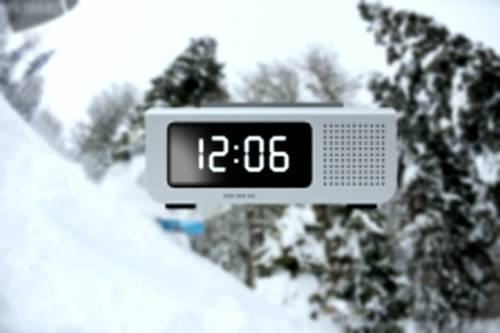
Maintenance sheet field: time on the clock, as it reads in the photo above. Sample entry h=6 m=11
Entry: h=12 m=6
